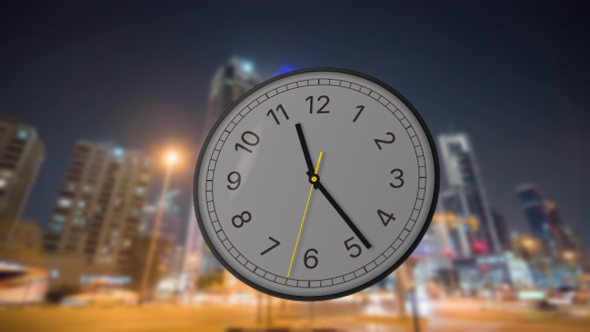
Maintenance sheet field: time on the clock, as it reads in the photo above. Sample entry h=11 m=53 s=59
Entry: h=11 m=23 s=32
